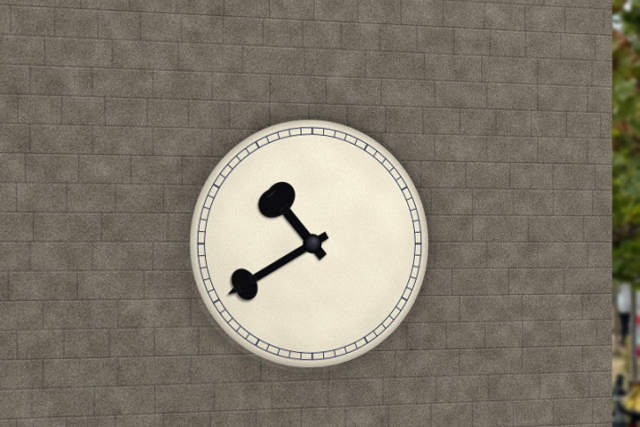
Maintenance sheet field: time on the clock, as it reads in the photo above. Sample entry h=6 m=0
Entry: h=10 m=40
